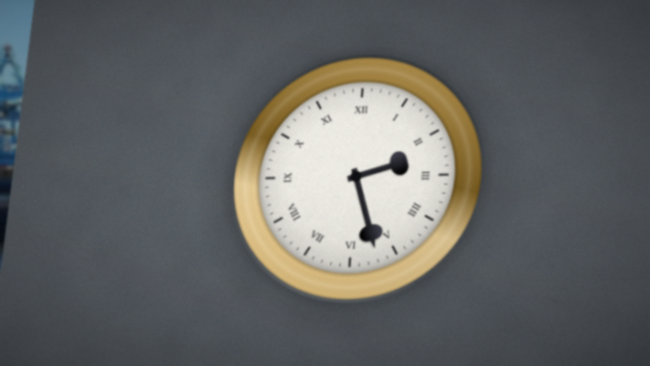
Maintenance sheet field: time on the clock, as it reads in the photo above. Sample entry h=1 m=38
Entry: h=2 m=27
